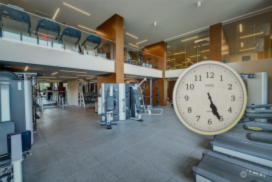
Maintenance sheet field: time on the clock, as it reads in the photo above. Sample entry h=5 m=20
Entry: h=5 m=26
